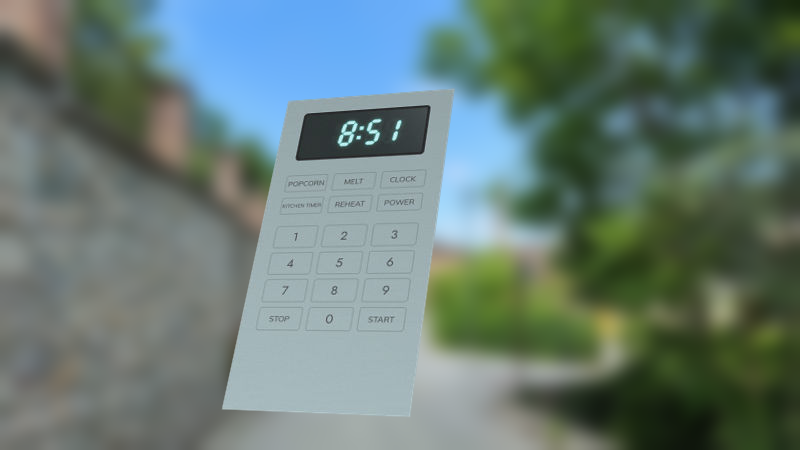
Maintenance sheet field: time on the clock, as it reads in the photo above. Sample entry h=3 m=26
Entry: h=8 m=51
